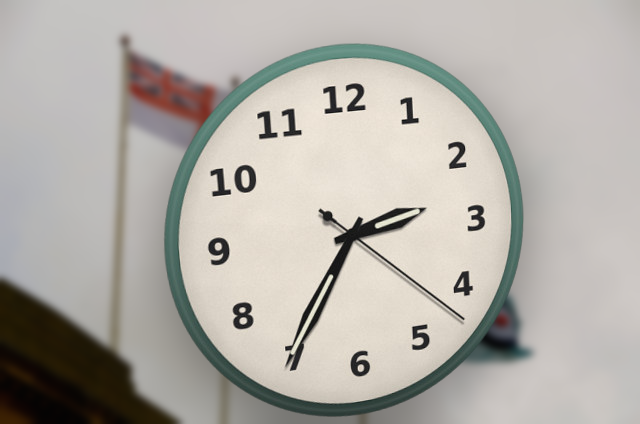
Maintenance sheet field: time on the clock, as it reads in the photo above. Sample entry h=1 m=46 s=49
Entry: h=2 m=35 s=22
